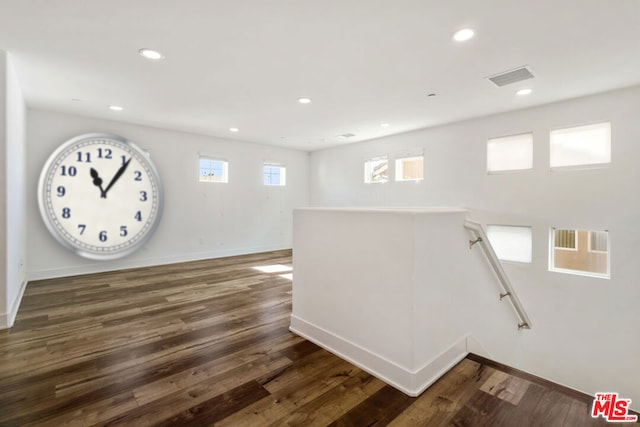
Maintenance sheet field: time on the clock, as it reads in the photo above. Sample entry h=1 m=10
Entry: h=11 m=6
